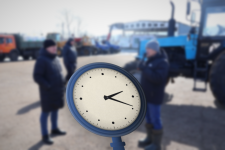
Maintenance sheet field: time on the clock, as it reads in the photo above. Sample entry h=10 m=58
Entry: h=2 m=19
